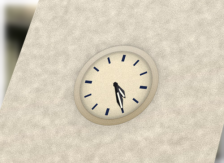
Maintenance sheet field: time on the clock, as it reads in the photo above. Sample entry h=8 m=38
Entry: h=4 m=25
